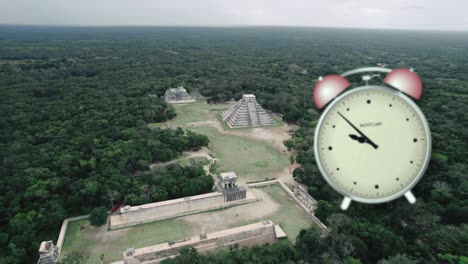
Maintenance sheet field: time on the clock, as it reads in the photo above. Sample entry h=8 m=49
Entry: h=9 m=53
